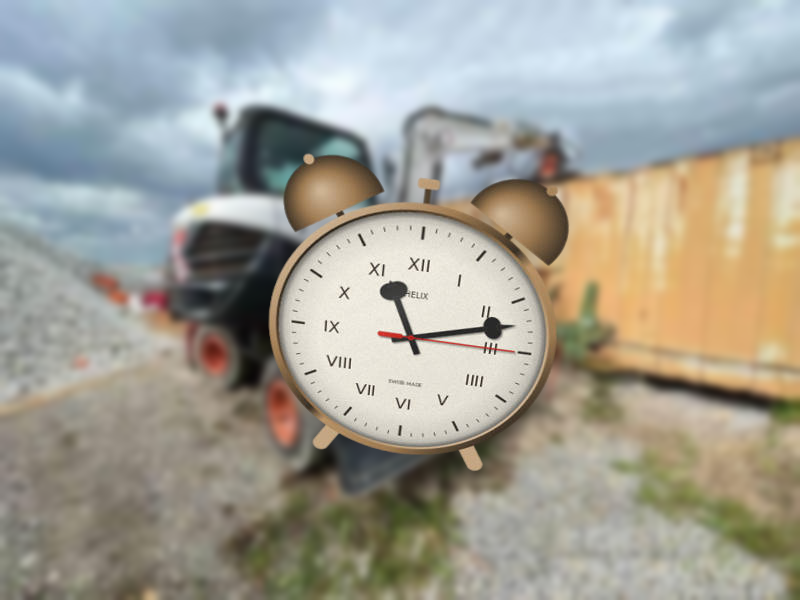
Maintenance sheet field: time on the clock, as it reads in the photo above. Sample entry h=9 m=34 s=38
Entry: h=11 m=12 s=15
